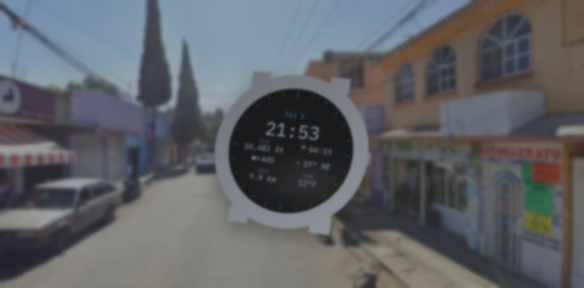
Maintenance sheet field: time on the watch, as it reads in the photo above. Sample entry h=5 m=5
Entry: h=21 m=53
